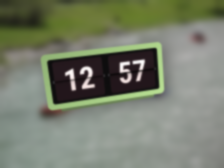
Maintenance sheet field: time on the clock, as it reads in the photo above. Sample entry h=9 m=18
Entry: h=12 m=57
